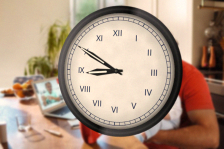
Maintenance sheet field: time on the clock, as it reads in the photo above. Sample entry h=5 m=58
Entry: h=8 m=50
